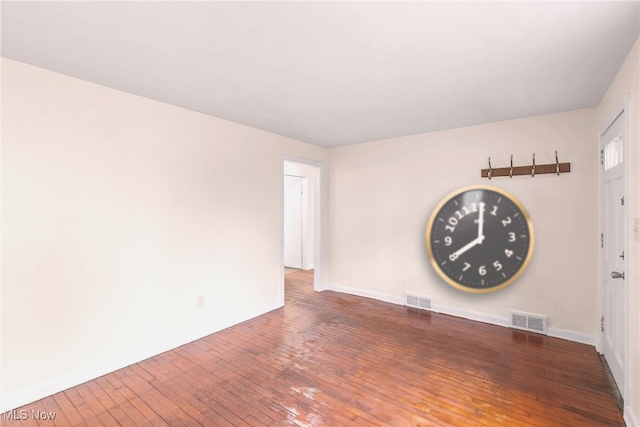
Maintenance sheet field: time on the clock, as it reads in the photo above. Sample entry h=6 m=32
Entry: h=8 m=1
